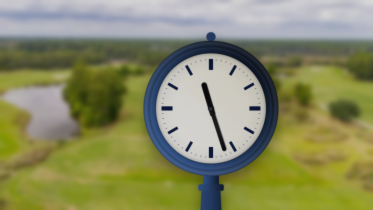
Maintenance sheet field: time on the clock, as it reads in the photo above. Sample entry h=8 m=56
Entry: h=11 m=27
